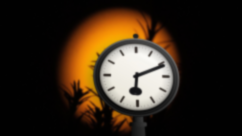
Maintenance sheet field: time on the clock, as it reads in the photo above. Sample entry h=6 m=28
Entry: h=6 m=11
